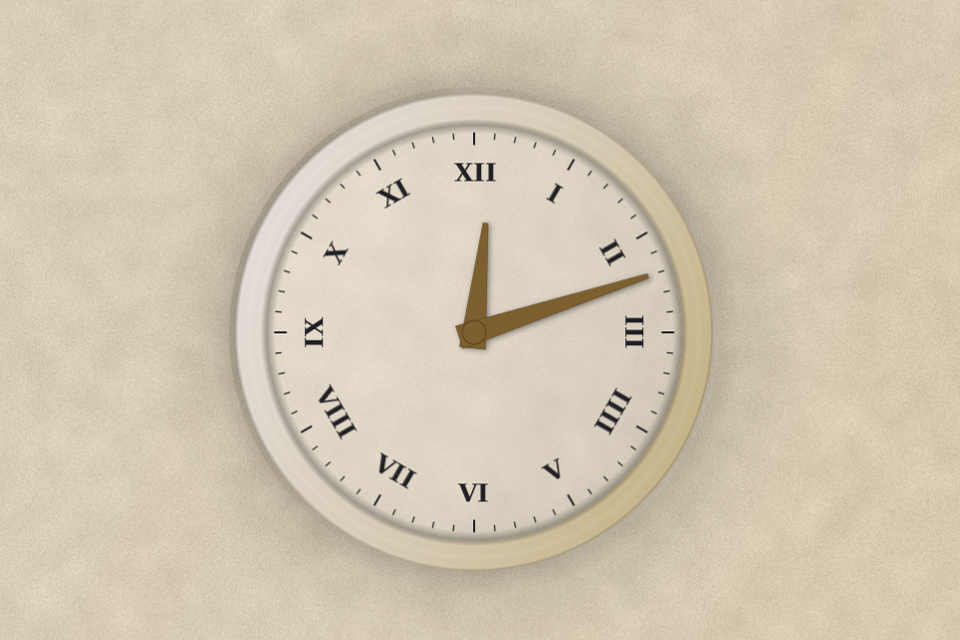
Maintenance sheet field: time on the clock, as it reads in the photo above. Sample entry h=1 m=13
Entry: h=12 m=12
